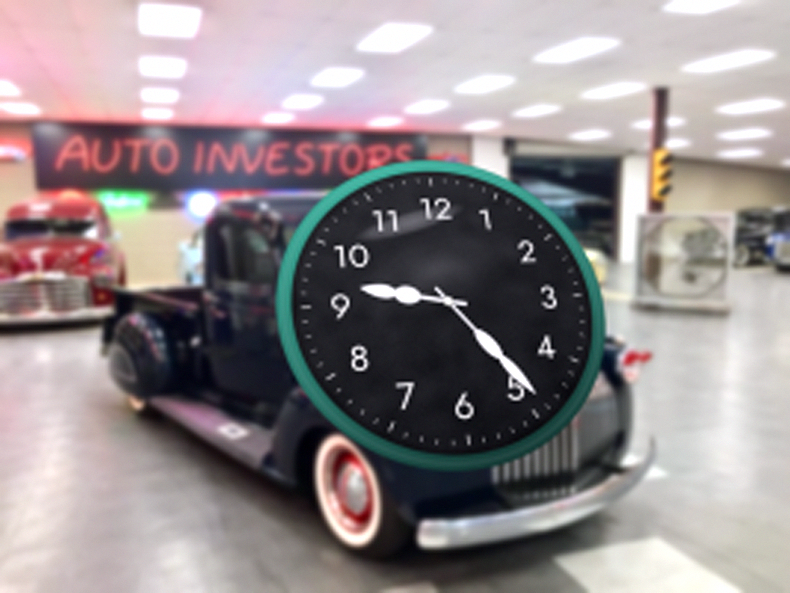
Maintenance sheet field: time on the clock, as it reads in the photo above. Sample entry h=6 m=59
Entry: h=9 m=24
